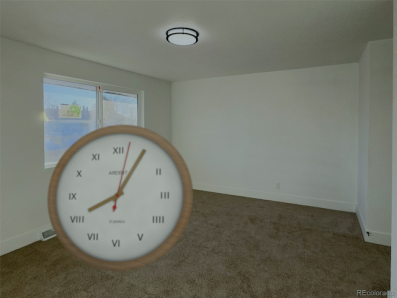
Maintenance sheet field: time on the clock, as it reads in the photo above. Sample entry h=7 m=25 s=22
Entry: h=8 m=5 s=2
